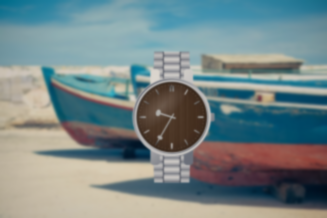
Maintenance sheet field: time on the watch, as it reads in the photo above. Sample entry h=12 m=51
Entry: h=9 m=35
